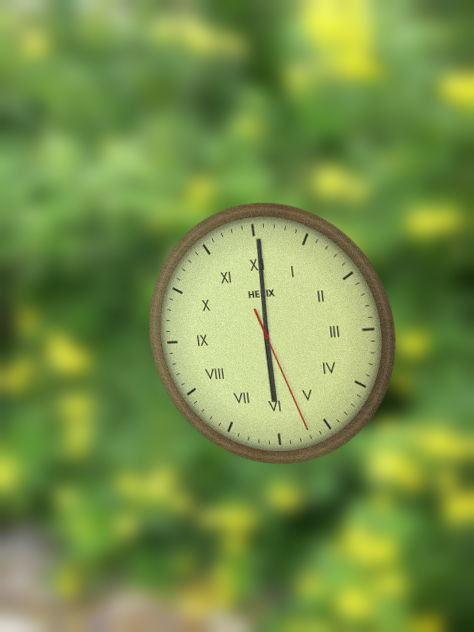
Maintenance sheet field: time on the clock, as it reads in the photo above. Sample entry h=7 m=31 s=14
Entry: h=6 m=0 s=27
